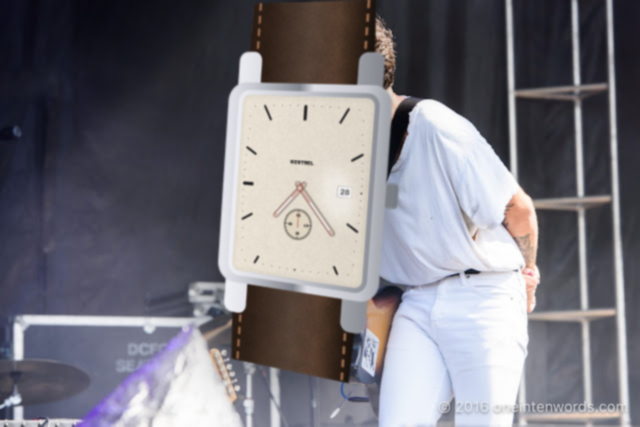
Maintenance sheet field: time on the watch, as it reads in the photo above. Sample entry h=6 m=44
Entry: h=7 m=23
